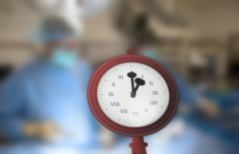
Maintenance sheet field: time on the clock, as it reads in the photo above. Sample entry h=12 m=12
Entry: h=1 m=0
